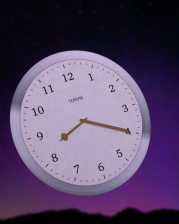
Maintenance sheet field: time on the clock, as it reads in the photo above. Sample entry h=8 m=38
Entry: h=8 m=20
